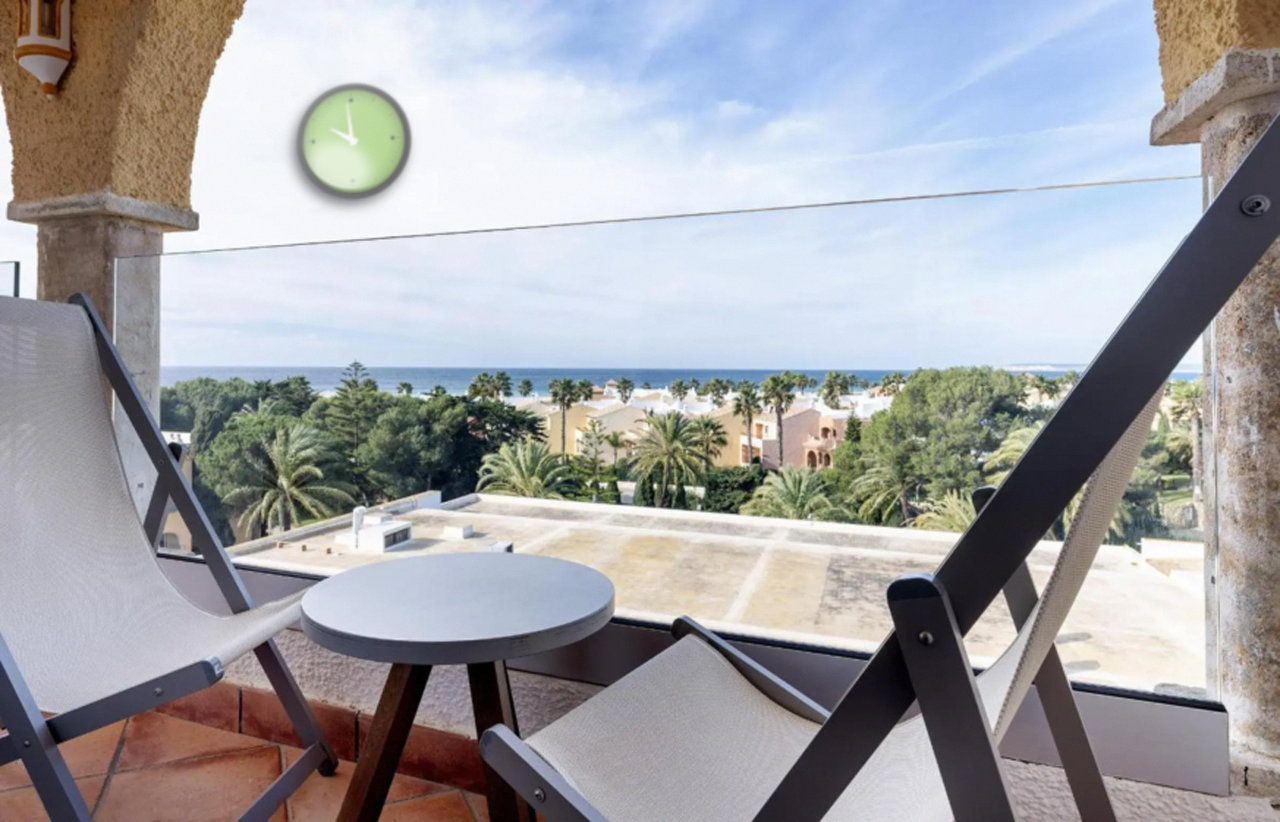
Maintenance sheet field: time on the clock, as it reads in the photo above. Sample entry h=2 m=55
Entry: h=9 m=59
